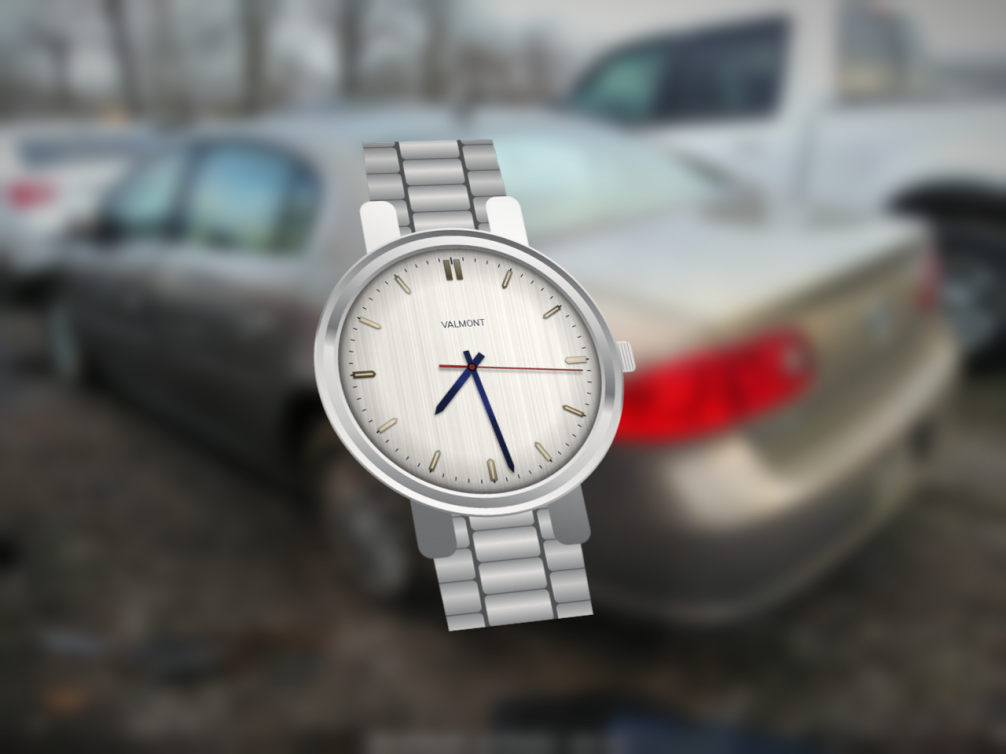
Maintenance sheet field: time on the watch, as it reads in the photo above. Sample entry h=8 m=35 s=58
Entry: h=7 m=28 s=16
